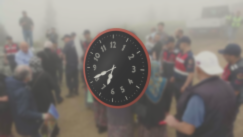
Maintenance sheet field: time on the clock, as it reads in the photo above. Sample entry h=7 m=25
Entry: h=6 m=41
